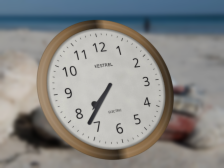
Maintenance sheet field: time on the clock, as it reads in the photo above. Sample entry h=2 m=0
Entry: h=7 m=37
